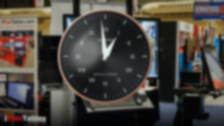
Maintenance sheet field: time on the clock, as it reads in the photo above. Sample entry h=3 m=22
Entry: h=12 m=59
